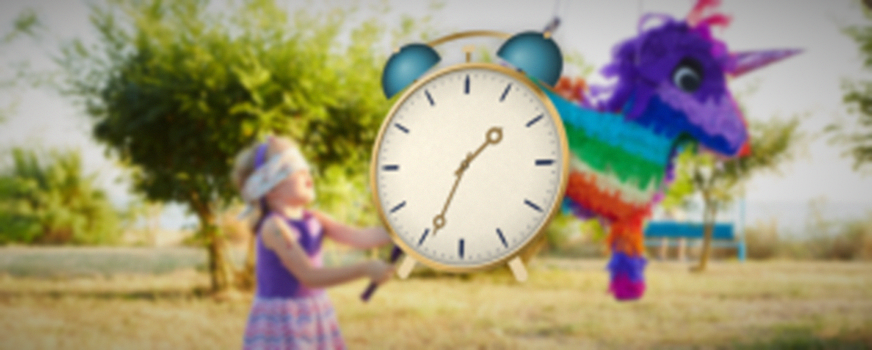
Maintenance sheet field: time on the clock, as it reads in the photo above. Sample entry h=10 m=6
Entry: h=1 m=34
